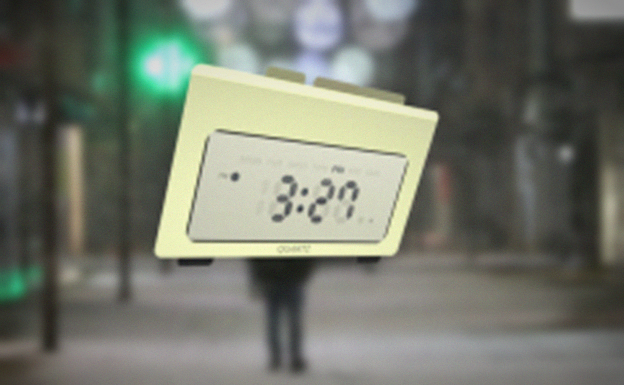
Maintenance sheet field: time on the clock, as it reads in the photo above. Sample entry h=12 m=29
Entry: h=3 m=27
